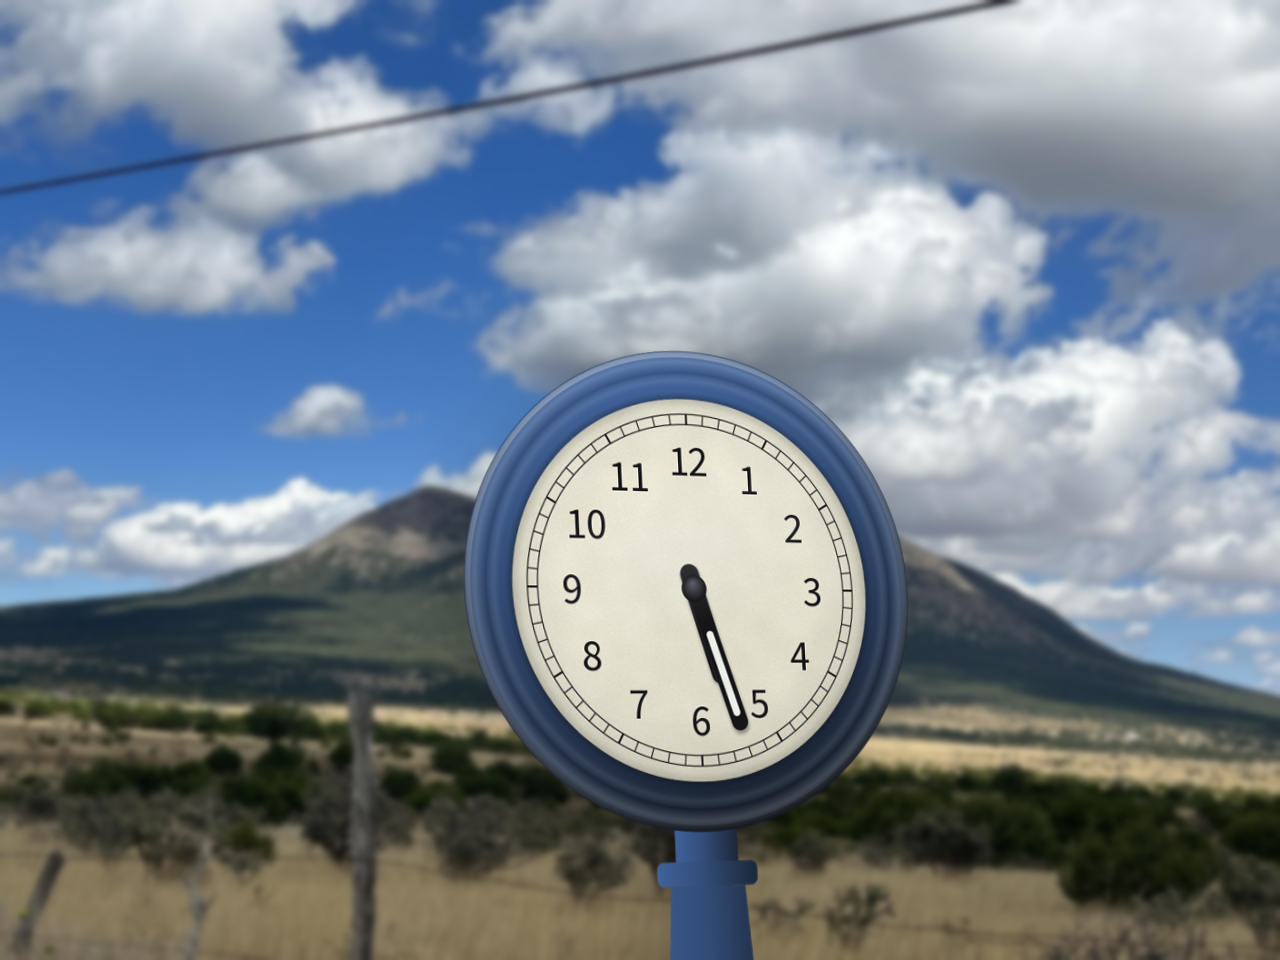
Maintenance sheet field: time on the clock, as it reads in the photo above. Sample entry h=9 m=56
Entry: h=5 m=27
